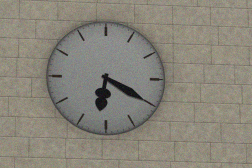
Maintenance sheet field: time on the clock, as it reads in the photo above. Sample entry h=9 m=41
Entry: h=6 m=20
